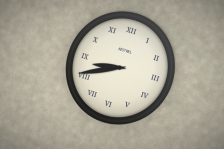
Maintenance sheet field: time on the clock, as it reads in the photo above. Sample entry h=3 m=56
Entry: h=8 m=41
